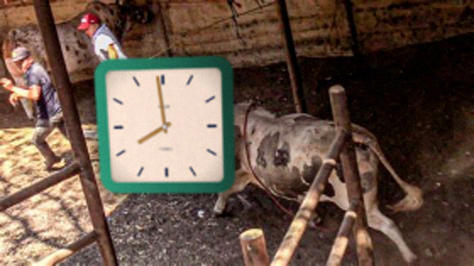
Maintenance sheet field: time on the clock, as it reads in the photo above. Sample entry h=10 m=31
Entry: h=7 m=59
